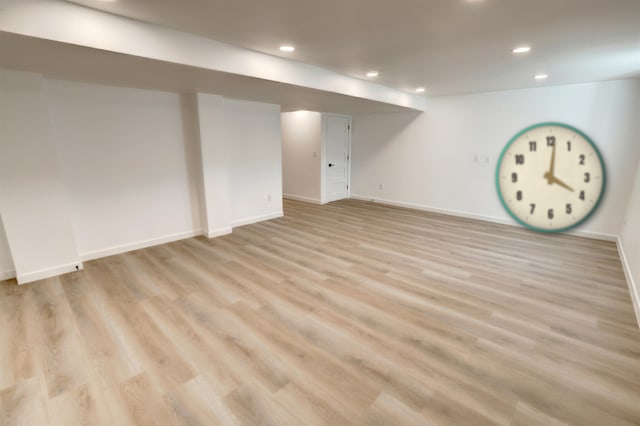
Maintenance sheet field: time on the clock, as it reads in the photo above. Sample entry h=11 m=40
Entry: h=4 m=1
